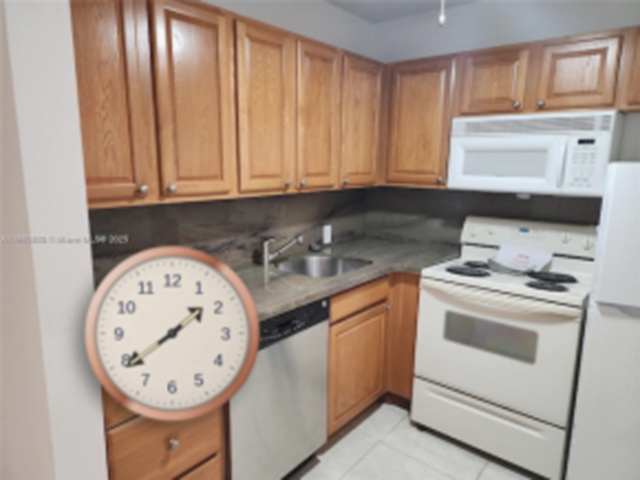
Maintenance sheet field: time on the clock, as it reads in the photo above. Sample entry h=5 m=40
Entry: h=1 m=39
